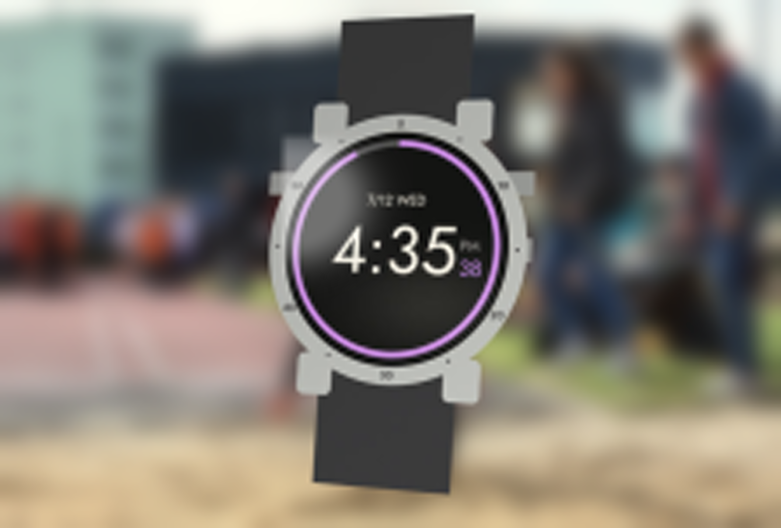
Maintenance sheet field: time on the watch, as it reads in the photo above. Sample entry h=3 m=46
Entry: h=4 m=35
